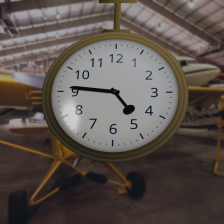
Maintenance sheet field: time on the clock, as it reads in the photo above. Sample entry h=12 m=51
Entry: h=4 m=46
